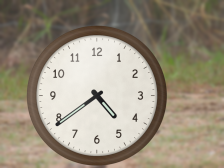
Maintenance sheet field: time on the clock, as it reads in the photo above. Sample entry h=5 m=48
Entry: h=4 m=39
